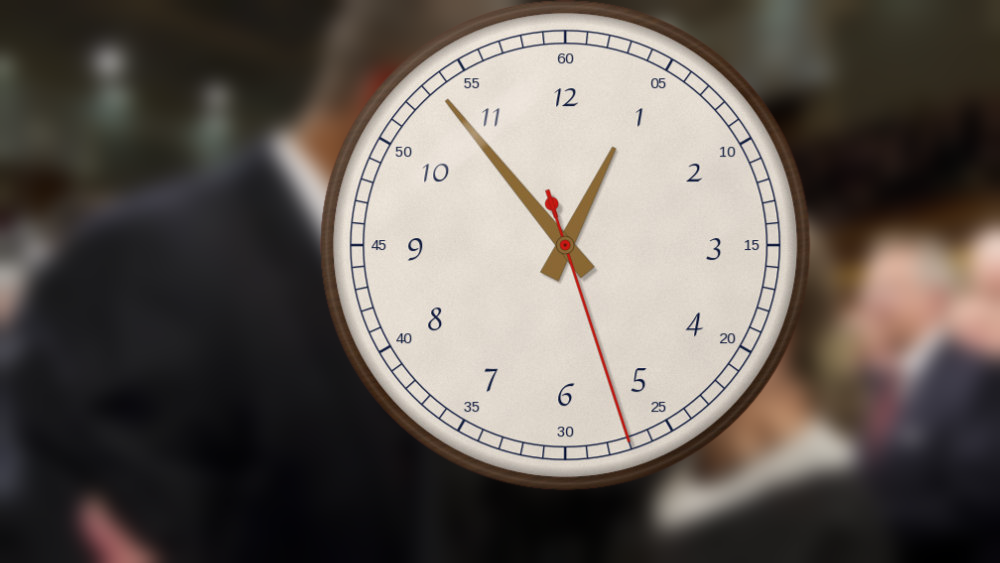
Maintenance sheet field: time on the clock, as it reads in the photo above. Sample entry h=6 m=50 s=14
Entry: h=12 m=53 s=27
